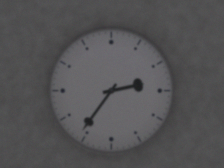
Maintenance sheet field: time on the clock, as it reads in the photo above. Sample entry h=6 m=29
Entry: h=2 m=36
